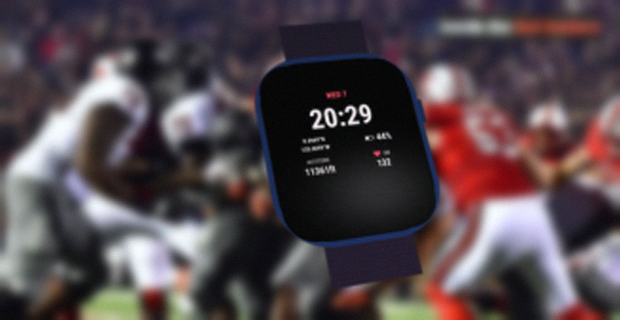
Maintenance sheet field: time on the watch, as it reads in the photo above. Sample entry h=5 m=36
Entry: h=20 m=29
